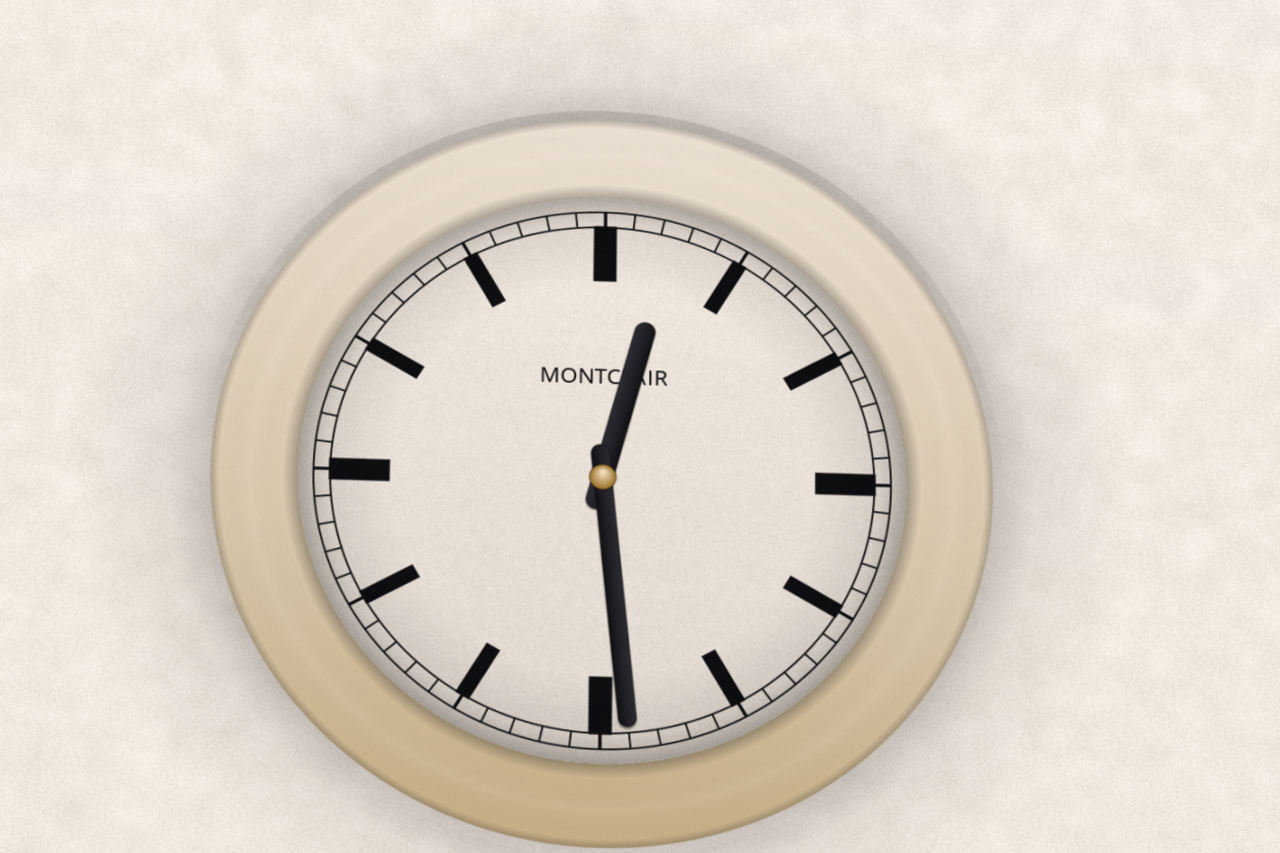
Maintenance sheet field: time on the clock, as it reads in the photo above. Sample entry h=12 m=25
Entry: h=12 m=29
